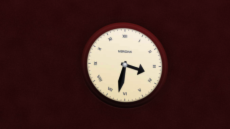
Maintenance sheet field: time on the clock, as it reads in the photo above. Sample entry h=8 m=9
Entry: h=3 m=32
